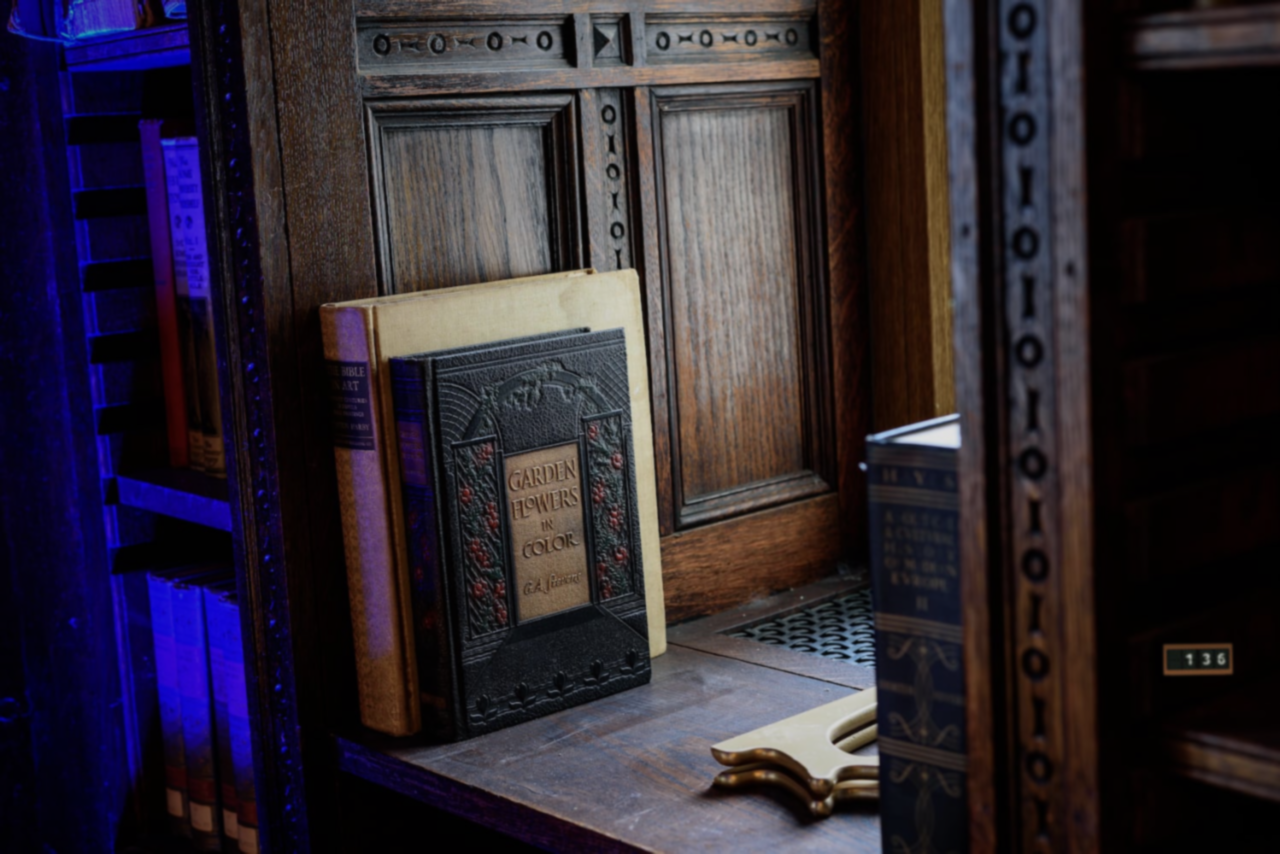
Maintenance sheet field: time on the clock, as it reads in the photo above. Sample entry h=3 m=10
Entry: h=1 m=36
